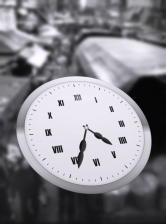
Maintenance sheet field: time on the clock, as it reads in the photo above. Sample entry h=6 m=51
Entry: h=4 m=34
